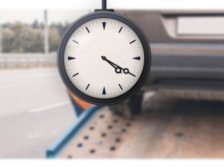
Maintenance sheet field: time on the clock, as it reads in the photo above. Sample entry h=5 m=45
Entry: h=4 m=20
